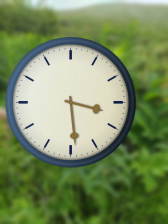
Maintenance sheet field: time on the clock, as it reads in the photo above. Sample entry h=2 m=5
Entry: h=3 m=29
